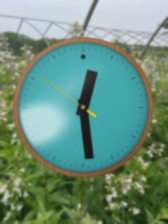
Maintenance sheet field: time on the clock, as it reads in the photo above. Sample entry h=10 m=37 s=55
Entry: h=12 m=28 s=51
